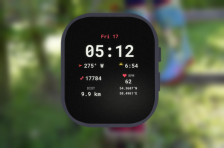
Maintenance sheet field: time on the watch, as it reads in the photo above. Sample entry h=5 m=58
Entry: h=5 m=12
